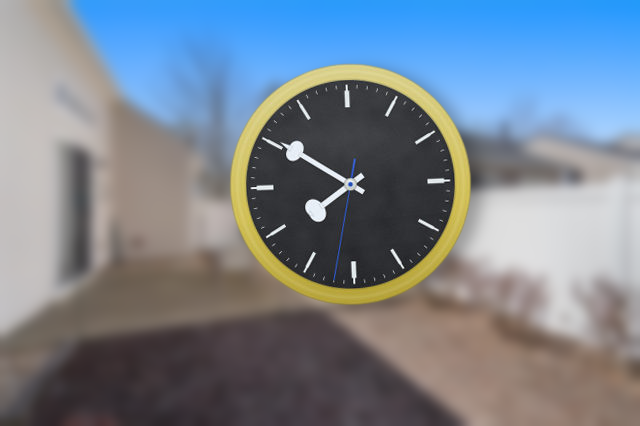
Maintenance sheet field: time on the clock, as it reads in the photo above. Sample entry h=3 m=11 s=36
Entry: h=7 m=50 s=32
